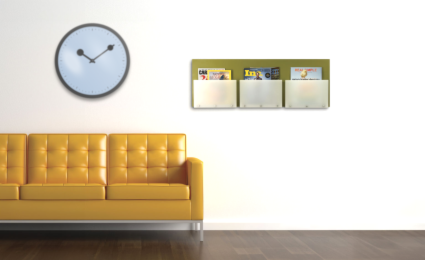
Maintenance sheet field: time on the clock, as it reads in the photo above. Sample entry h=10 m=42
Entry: h=10 m=9
